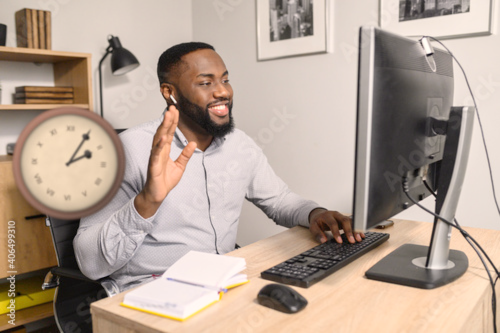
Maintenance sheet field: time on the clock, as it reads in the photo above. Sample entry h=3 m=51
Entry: h=2 m=5
